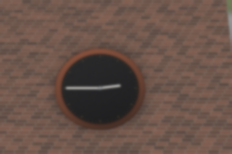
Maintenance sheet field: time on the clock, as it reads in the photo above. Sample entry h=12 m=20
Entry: h=2 m=45
